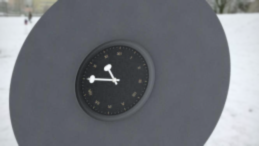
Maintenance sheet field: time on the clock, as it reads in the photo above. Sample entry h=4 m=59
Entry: h=10 m=45
